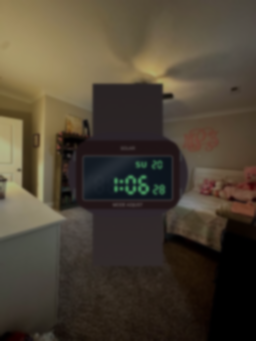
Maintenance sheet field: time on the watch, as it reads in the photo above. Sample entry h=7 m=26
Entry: h=1 m=6
